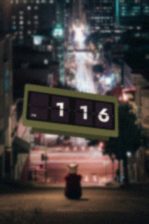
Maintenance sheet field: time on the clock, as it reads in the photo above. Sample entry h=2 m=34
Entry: h=1 m=16
